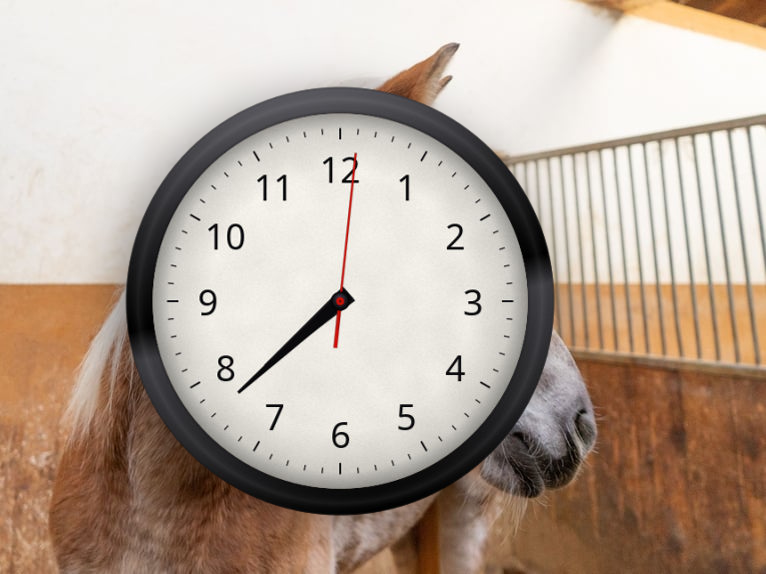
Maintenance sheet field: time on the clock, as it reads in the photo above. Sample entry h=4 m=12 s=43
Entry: h=7 m=38 s=1
